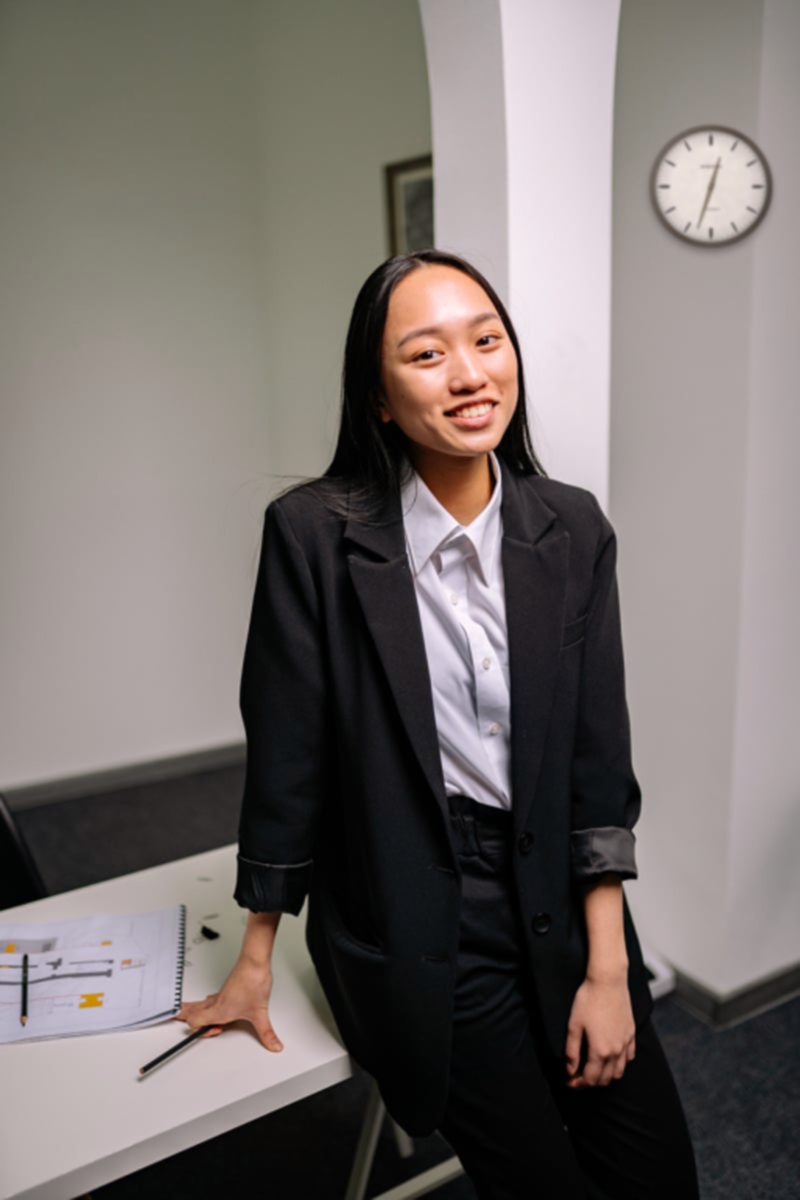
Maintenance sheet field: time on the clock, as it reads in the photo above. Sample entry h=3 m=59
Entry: h=12 m=33
